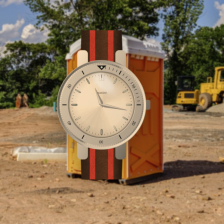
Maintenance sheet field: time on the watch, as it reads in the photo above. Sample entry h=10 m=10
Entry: h=11 m=17
